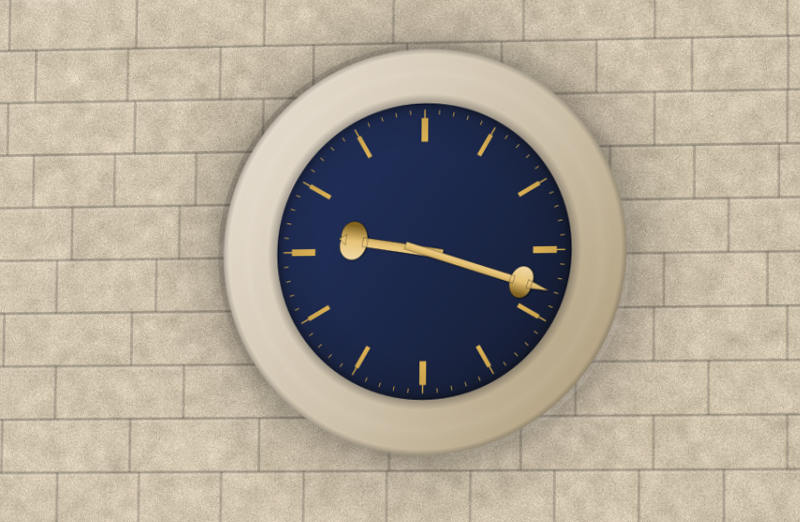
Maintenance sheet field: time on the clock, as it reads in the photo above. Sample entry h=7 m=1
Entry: h=9 m=18
